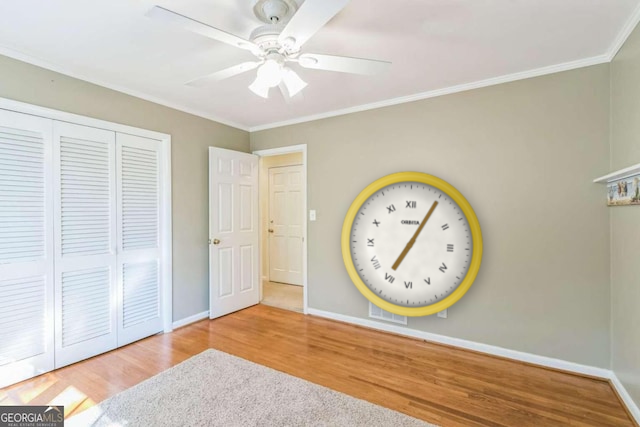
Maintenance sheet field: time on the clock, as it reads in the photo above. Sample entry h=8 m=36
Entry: h=7 m=5
